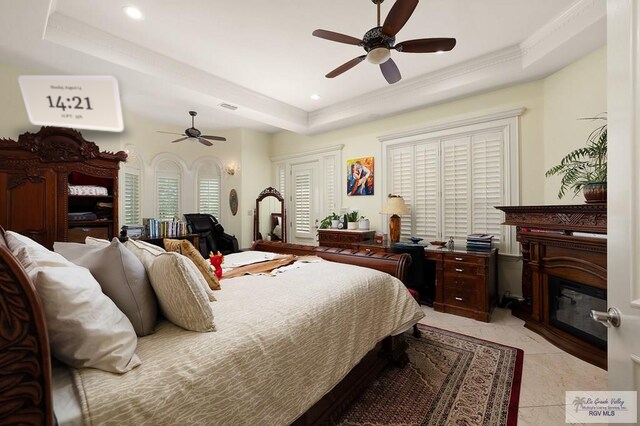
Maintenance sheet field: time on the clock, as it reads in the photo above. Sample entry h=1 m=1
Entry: h=14 m=21
